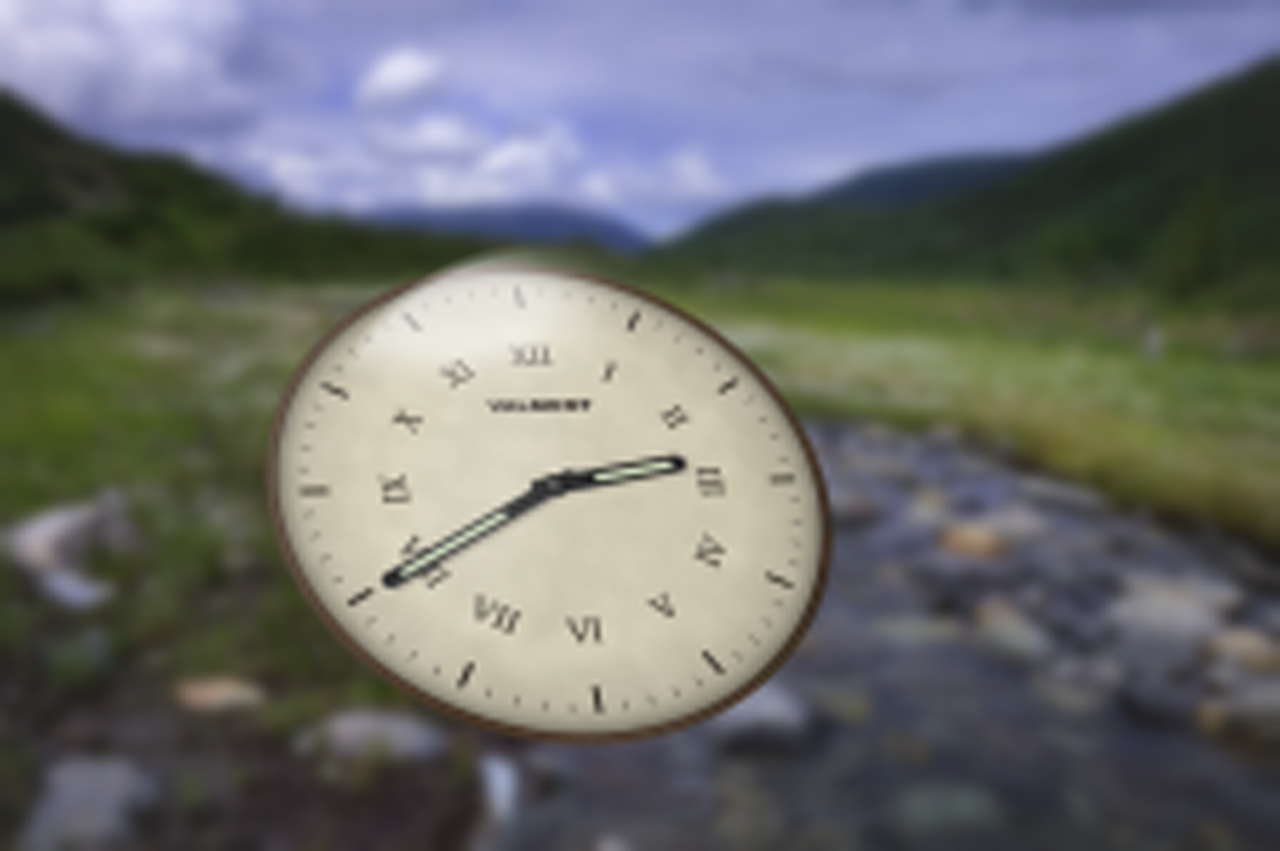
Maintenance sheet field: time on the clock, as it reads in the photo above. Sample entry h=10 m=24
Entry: h=2 m=40
